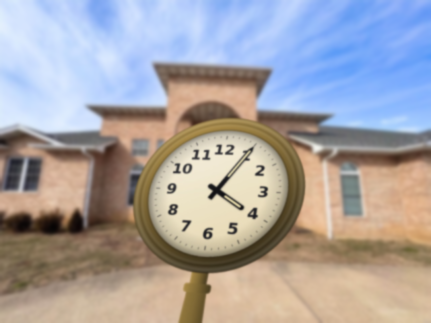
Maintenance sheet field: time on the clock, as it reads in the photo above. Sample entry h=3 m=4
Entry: h=4 m=5
